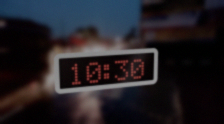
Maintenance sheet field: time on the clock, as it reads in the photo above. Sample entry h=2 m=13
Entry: h=10 m=30
